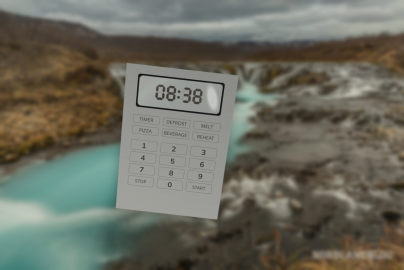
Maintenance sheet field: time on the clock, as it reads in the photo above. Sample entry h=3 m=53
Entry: h=8 m=38
